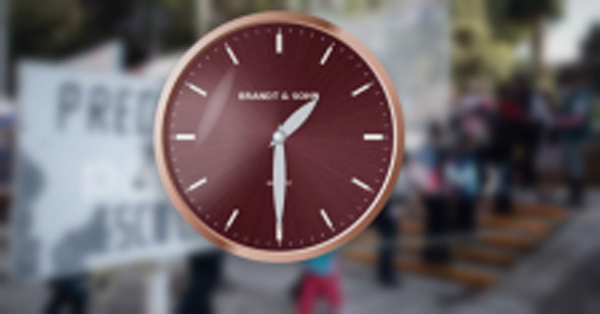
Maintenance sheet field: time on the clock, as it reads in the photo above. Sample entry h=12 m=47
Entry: h=1 m=30
